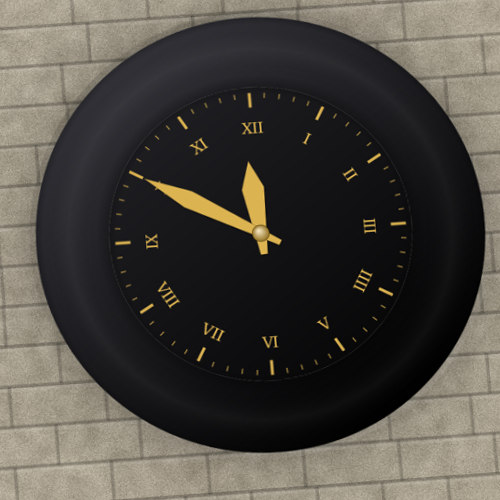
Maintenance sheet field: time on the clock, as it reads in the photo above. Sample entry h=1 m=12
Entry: h=11 m=50
